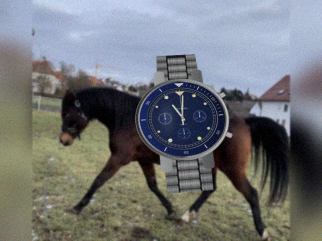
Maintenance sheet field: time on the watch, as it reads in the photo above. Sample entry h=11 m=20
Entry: h=11 m=1
